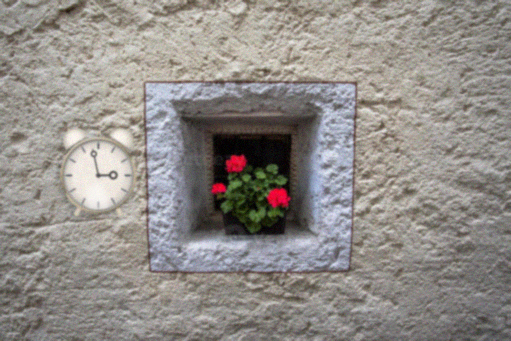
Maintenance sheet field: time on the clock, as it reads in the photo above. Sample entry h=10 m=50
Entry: h=2 m=58
